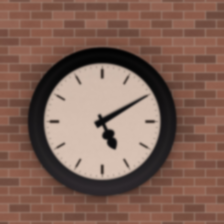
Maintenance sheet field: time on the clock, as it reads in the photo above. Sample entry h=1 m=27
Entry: h=5 m=10
